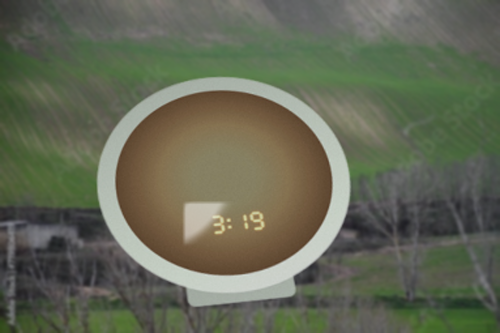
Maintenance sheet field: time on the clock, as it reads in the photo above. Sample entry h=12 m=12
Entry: h=3 m=19
